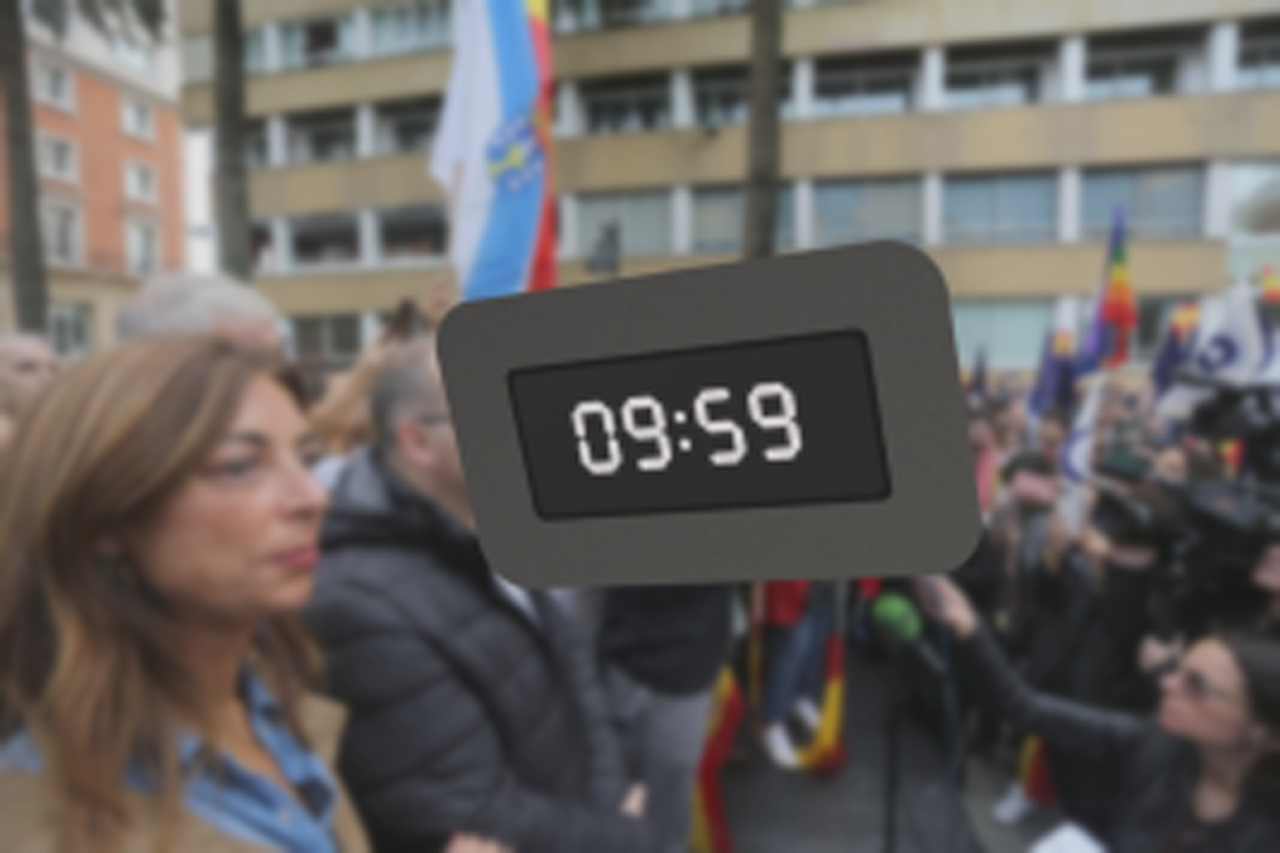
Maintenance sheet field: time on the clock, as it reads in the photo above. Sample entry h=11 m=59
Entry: h=9 m=59
